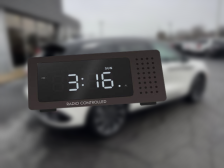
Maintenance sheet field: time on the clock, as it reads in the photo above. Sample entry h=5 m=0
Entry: h=3 m=16
